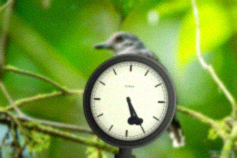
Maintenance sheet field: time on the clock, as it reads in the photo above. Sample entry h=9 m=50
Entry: h=5 m=25
